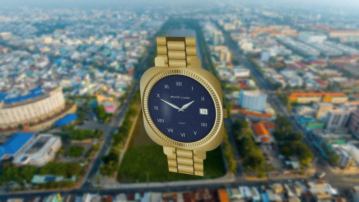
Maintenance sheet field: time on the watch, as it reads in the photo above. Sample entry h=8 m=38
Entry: h=1 m=49
